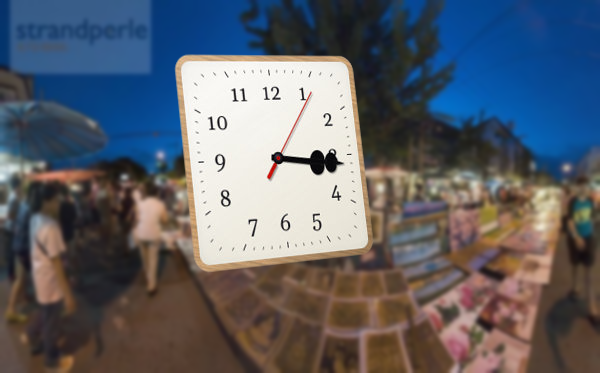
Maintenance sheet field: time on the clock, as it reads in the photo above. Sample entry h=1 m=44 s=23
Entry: h=3 m=16 s=6
